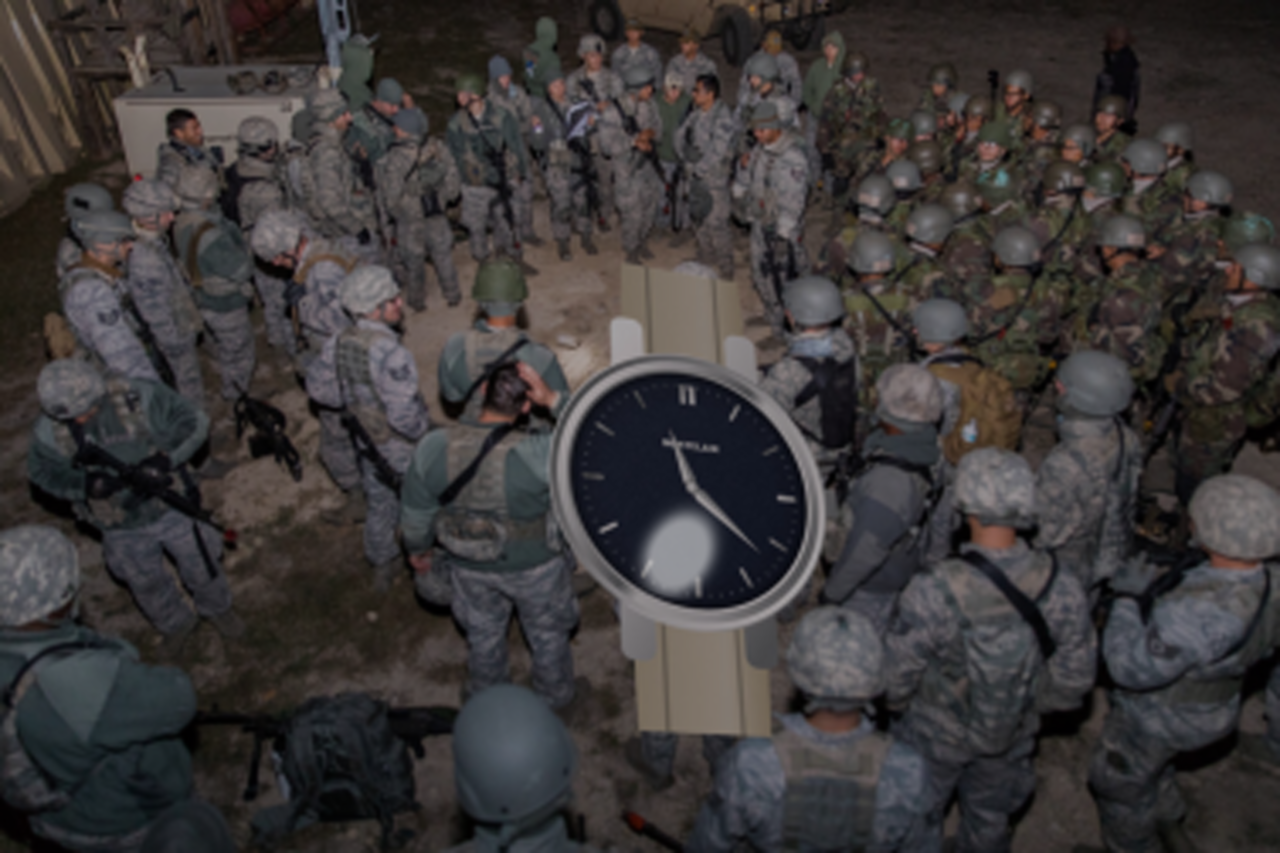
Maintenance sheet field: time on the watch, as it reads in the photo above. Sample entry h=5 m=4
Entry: h=11 m=22
